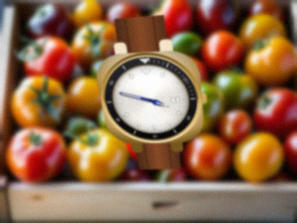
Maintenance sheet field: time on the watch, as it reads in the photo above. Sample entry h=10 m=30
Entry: h=3 m=48
